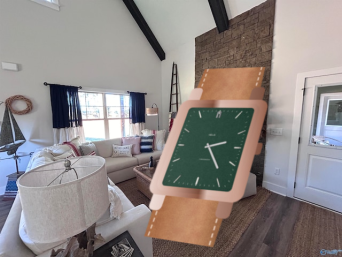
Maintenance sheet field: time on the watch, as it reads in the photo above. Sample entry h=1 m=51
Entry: h=2 m=24
